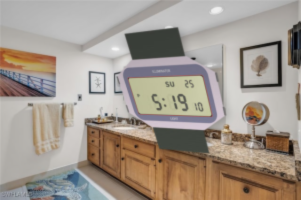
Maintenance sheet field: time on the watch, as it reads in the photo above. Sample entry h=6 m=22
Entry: h=5 m=19
